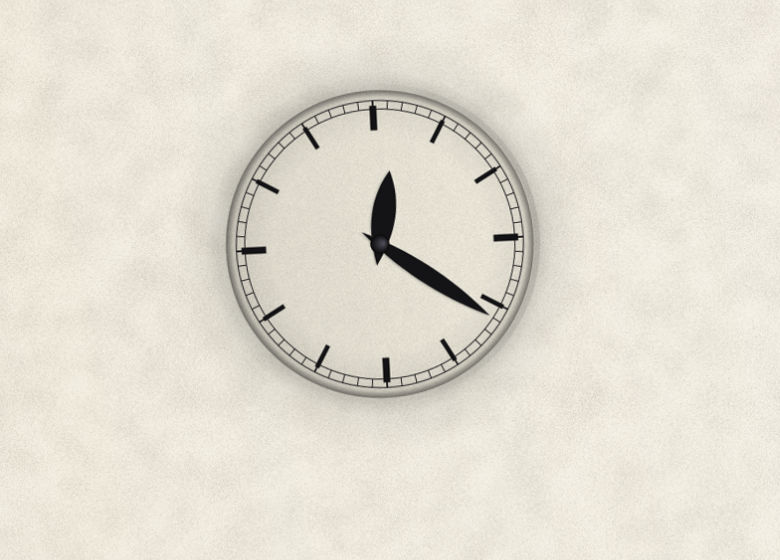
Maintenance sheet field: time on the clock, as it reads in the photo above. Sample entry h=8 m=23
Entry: h=12 m=21
